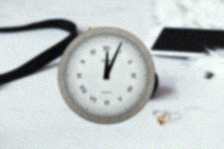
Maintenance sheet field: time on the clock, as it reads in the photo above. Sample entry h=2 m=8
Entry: h=12 m=4
